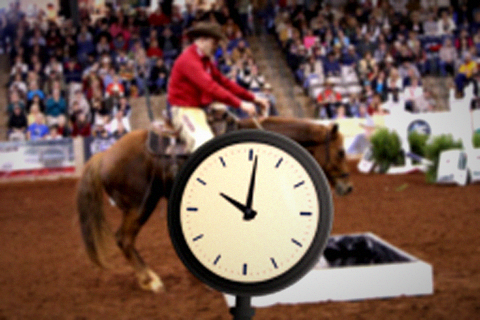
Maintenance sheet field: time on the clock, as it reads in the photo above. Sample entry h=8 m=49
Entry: h=10 m=1
